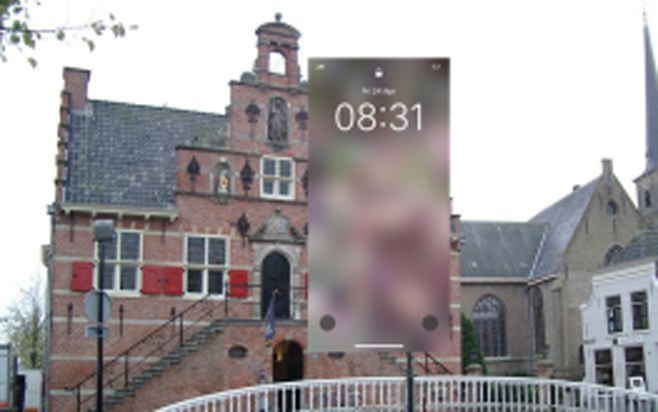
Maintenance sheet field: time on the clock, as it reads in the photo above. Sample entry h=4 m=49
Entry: h=8 m=31
